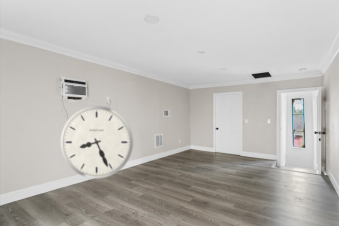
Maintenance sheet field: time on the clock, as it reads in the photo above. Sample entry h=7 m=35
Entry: h=8 m=26
